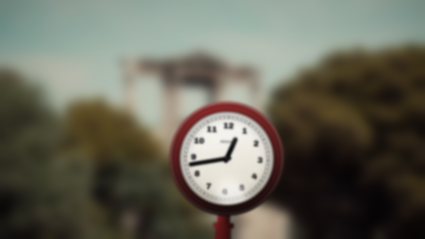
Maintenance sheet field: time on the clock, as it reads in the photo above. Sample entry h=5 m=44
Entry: h=12 m=43
